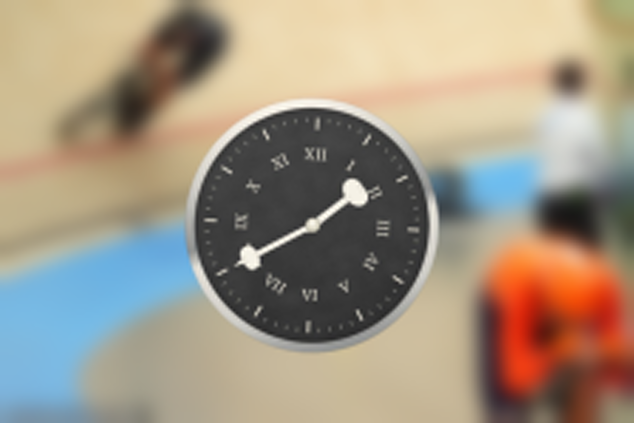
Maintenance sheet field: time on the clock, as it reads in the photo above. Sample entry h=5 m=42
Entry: h=1 m=40
